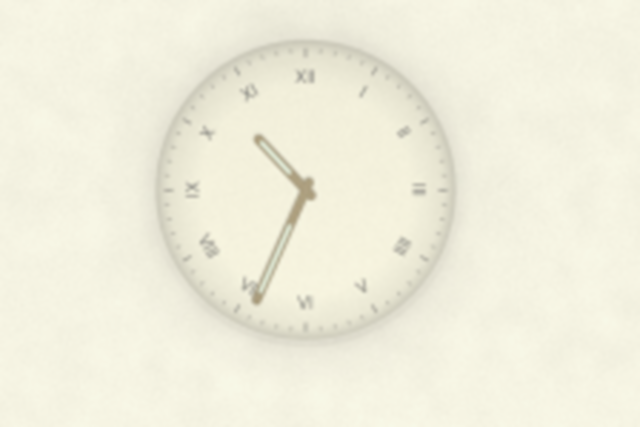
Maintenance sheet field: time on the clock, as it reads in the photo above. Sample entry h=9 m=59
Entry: h=10 m=34
